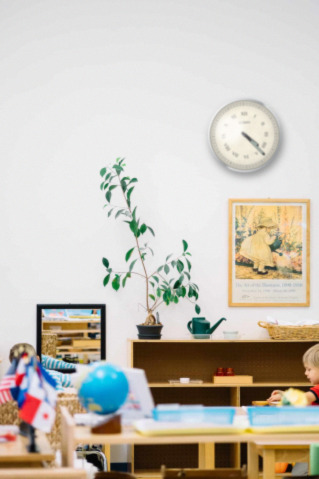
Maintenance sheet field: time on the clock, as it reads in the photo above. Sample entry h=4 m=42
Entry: h=4 m=23
